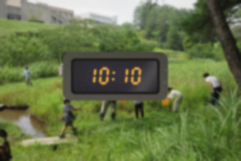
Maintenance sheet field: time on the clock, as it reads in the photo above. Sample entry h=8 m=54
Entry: h=10 m=10
